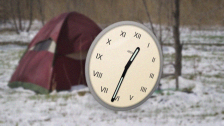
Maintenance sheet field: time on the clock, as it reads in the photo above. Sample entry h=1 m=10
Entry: h=12 m=31
